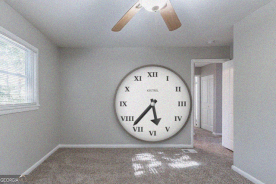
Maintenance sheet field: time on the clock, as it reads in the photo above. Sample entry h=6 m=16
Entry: h=5 m=37
